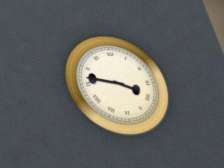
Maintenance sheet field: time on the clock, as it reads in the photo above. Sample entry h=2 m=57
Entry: h=3 m=47
